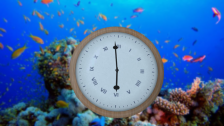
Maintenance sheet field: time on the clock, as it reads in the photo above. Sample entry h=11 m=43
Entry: h=5 m=59
